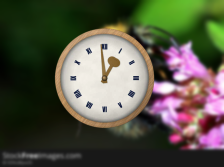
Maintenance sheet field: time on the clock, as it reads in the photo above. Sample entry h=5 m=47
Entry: h=12 m=59
